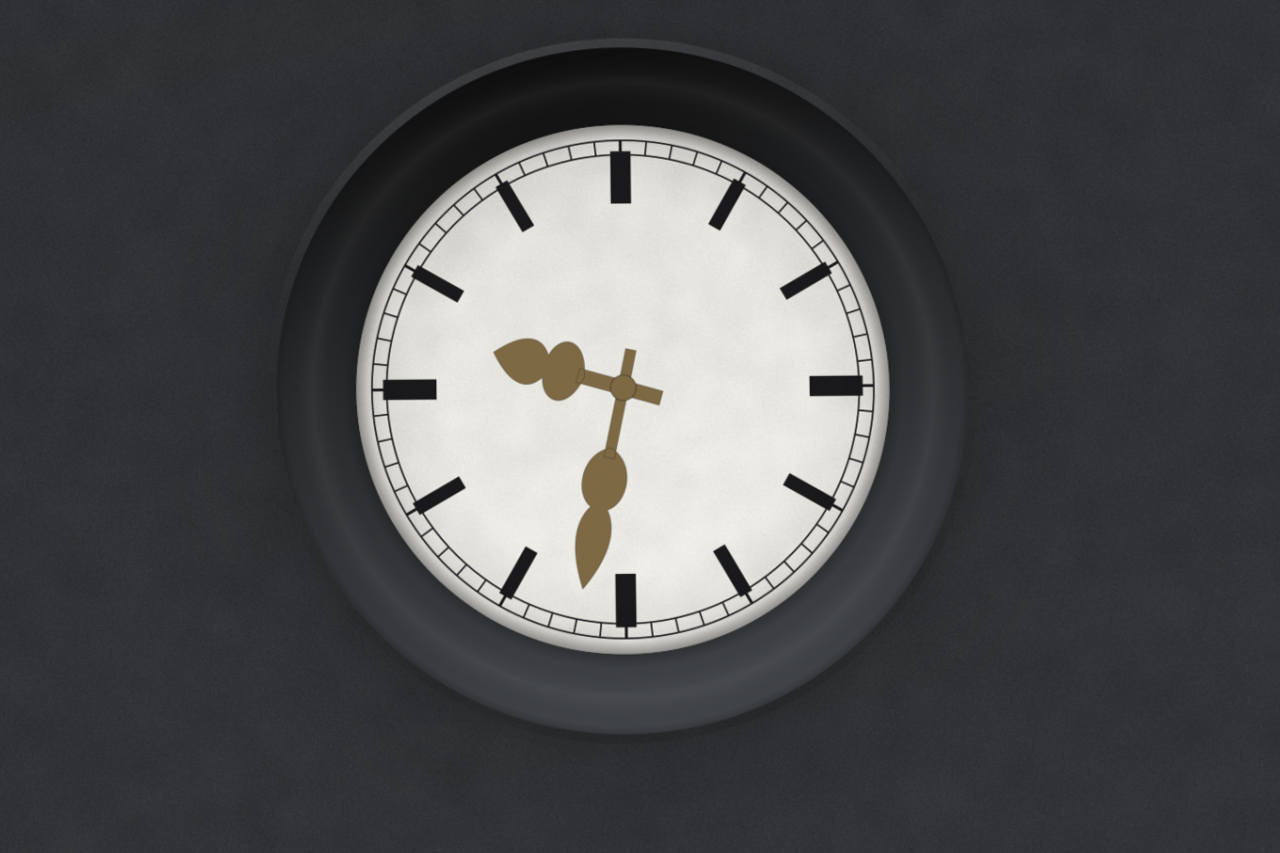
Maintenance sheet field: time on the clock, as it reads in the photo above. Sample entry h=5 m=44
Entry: h=9 m=32
